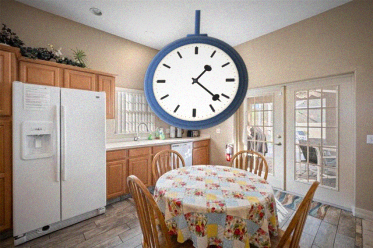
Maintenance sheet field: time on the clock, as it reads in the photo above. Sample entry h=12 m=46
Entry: h=1 m=22
